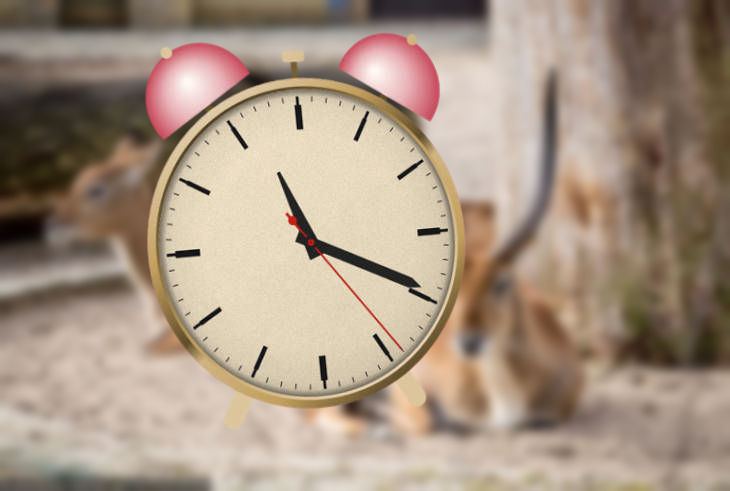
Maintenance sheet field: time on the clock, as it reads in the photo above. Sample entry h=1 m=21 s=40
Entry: h=11 m=19 s=24
